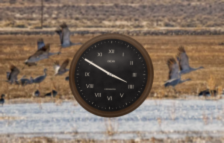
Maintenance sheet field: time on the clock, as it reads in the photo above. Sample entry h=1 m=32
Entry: h=3 m=50
